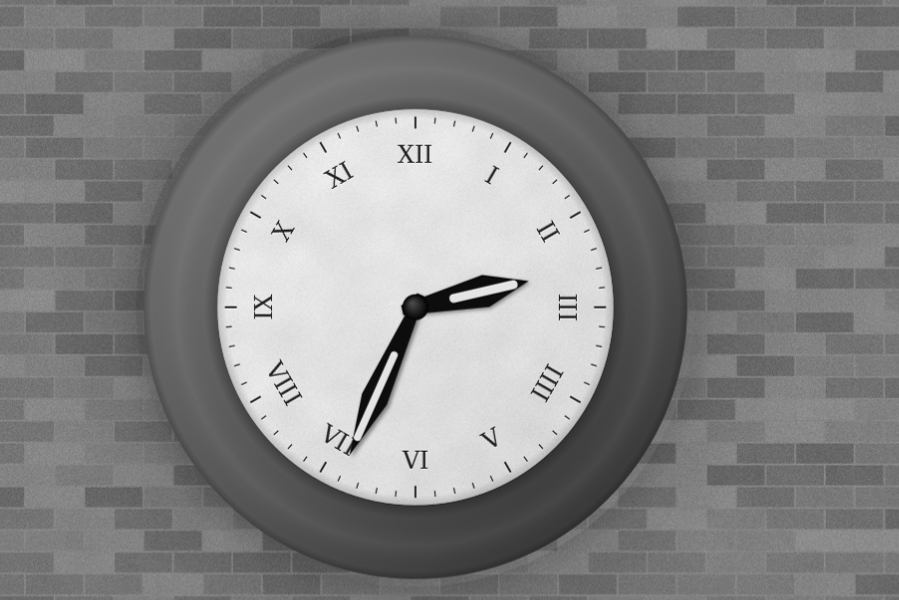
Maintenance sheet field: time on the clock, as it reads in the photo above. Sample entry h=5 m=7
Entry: h=2 m=34
